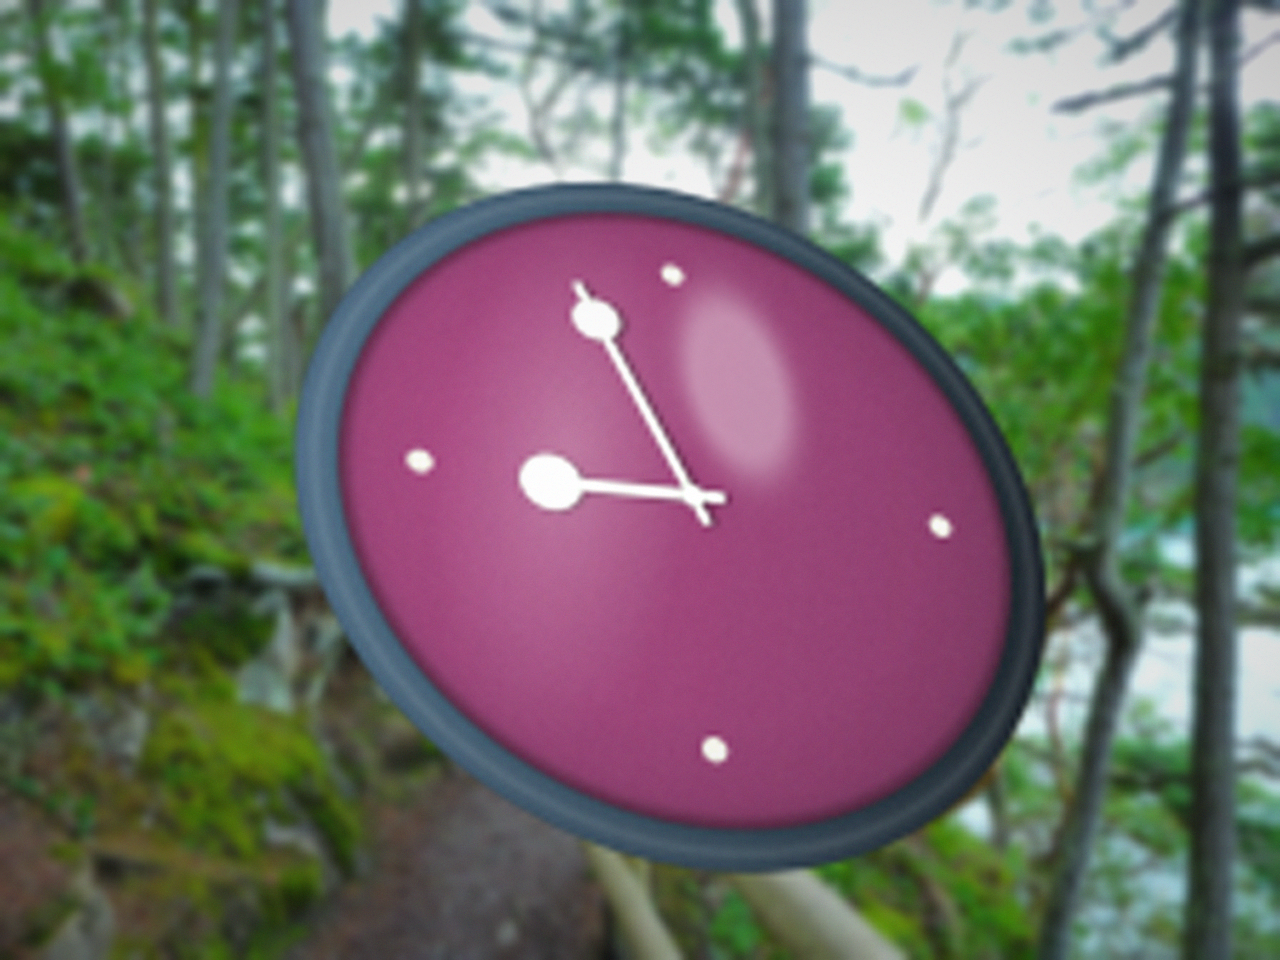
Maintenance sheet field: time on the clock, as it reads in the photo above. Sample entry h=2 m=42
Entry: h=8 m=56
